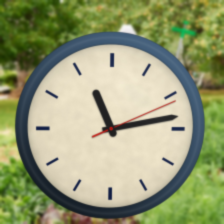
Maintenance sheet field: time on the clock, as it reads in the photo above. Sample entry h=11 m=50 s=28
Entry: h=11 m=13 s=11
